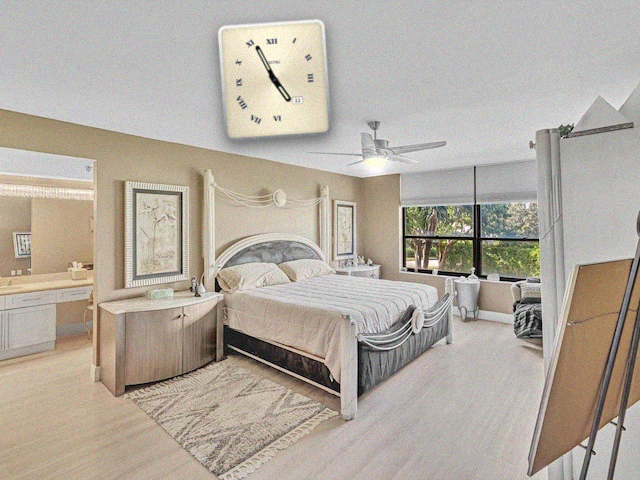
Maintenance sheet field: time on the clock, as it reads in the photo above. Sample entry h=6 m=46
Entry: h=4 m=56
